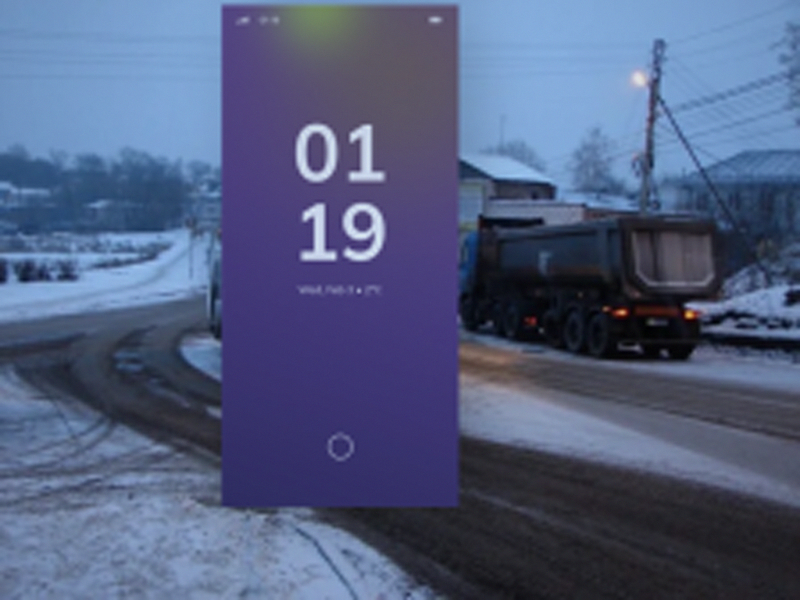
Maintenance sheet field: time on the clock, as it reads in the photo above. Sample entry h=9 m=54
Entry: h=1 m=19
